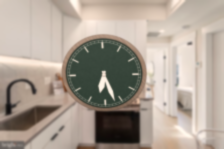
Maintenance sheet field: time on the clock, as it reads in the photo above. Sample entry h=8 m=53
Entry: h=6 m=27
